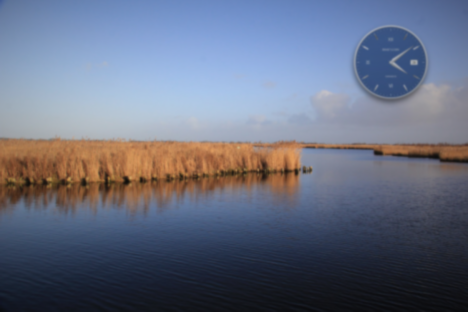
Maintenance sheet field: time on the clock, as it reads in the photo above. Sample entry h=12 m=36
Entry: h=4 m=9
